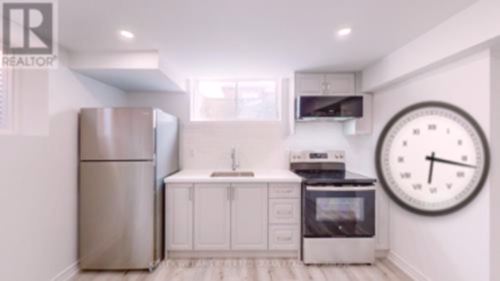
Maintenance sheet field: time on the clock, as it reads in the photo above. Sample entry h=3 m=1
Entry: h=6 m=17
